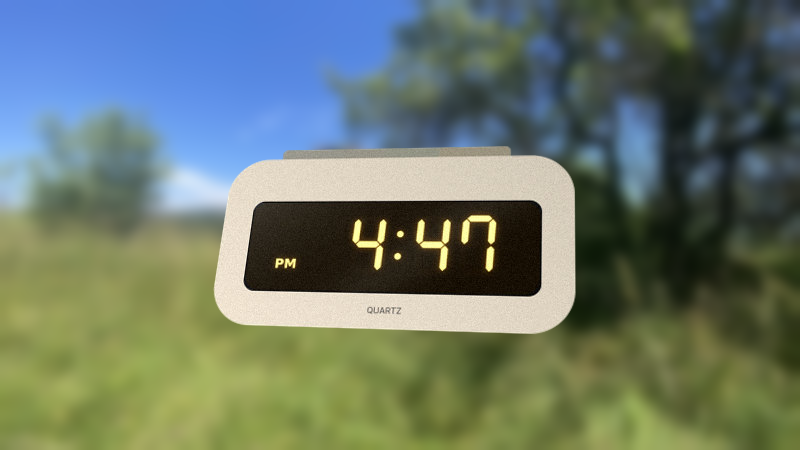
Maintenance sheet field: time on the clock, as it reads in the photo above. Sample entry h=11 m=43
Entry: h=4 m=47
